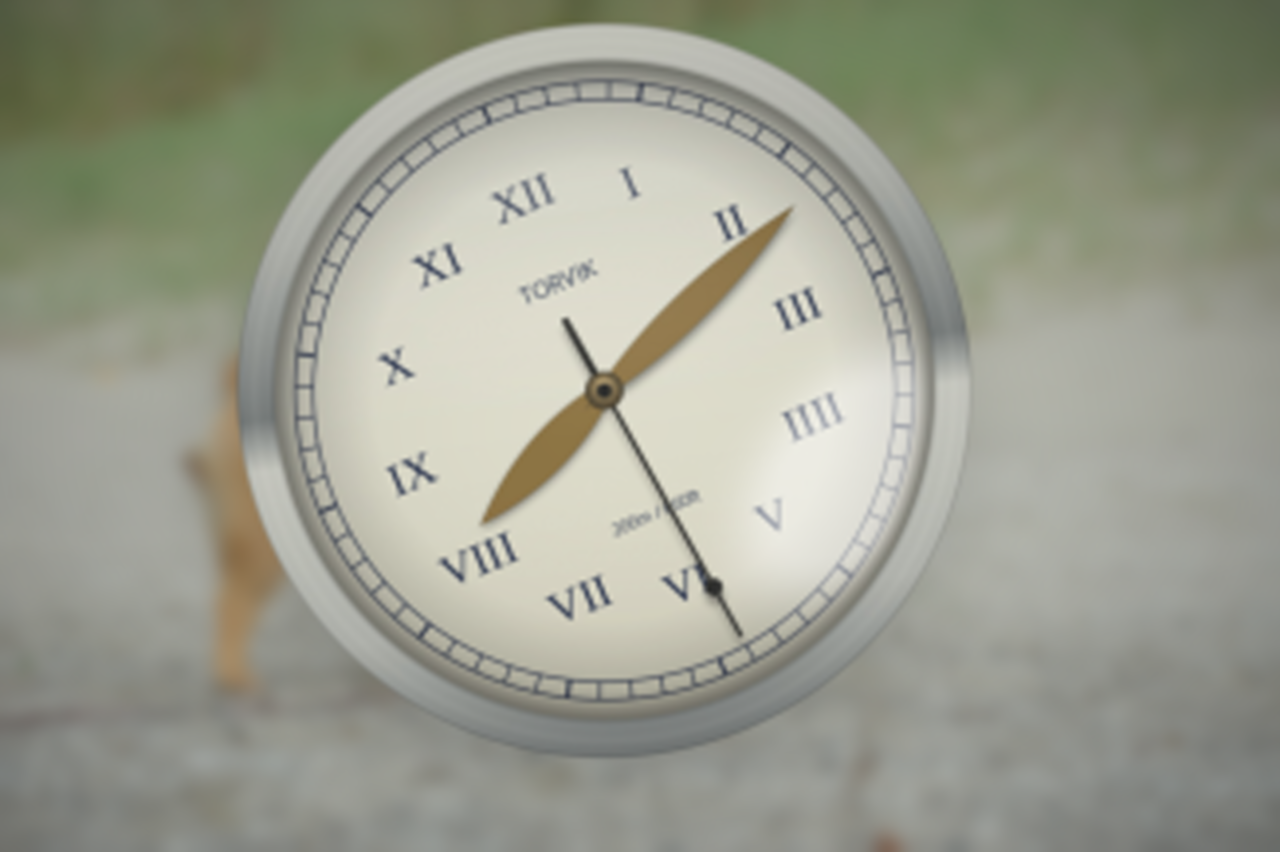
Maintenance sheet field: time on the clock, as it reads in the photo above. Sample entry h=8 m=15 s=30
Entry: h=8 m=11 s=29
